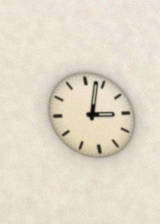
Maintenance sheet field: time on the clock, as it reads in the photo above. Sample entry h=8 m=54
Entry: h=3 m=3
